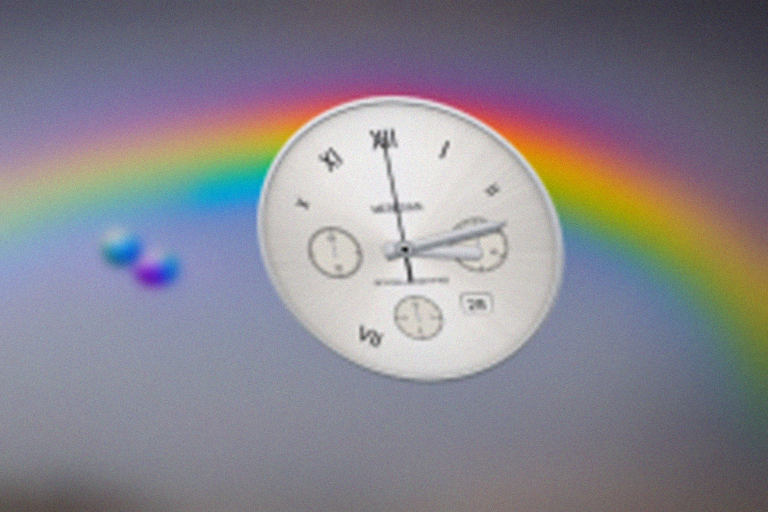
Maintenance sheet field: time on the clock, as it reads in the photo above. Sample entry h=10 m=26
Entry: h=3 m=13
